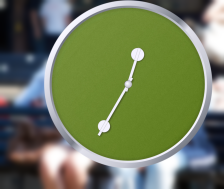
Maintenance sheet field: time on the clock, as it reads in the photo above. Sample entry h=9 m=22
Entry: h=12 m=35
